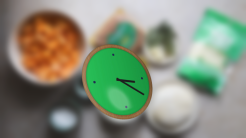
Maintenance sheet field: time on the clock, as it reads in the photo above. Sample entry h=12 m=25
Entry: h=3 m=21
